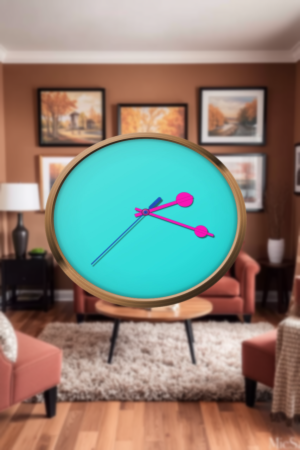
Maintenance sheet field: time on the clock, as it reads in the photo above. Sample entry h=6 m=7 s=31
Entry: h=2 m=18 s=37
